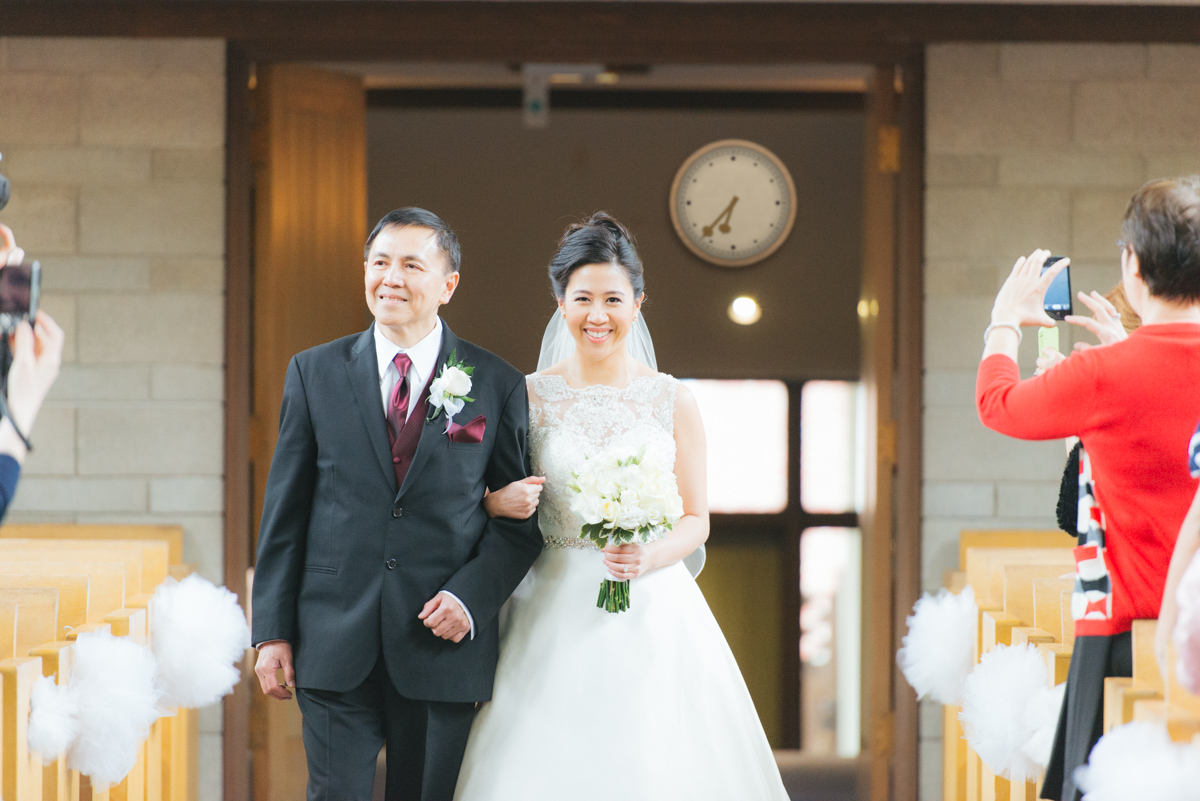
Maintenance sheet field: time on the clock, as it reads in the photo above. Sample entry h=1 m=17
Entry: h=6 m=37
